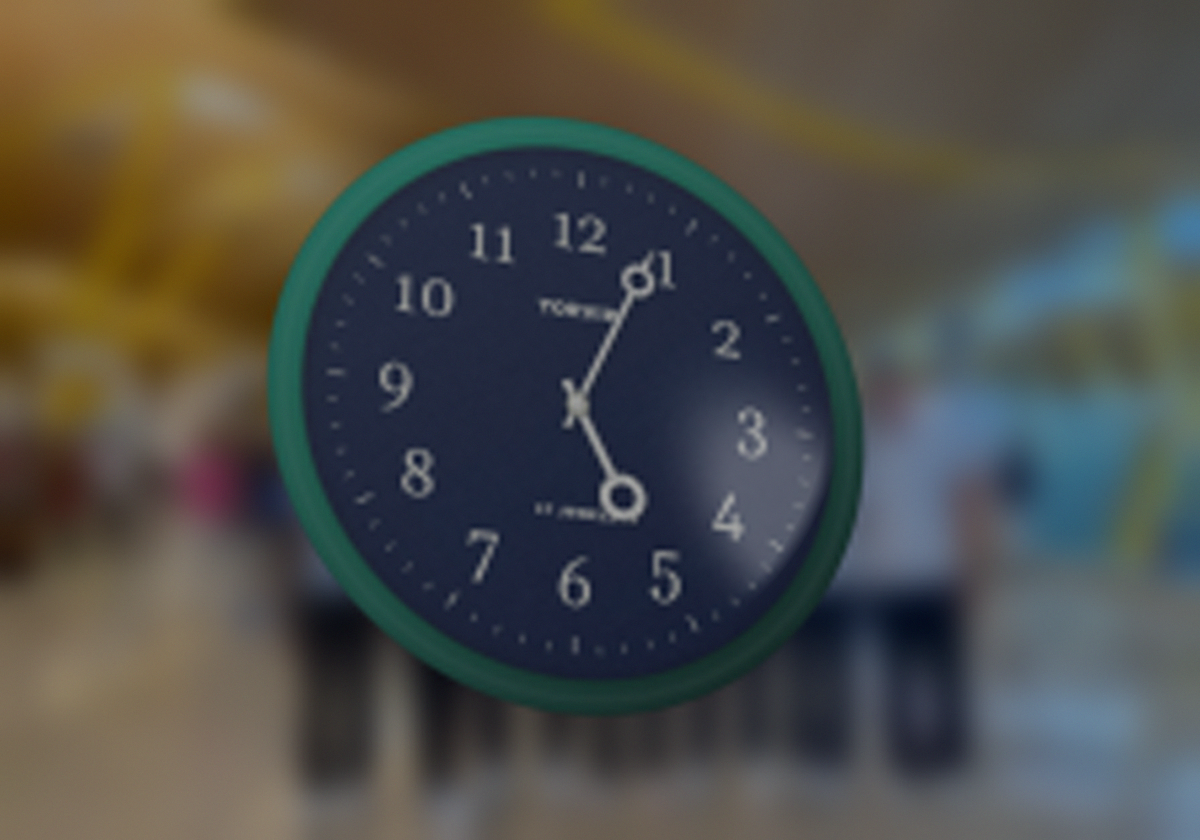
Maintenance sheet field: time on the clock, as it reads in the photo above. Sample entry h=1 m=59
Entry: h=5 m=4
